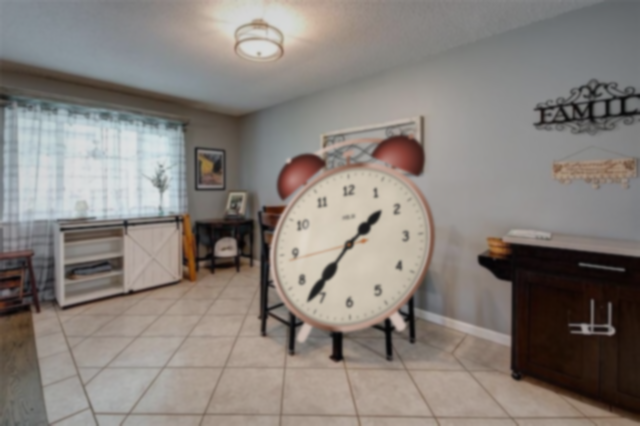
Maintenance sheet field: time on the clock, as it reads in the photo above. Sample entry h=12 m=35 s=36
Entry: h=1 m=36 s=44
